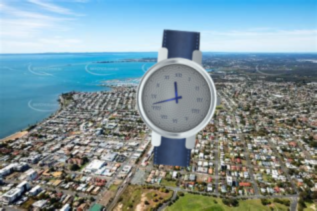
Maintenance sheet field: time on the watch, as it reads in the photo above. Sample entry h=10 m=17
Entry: h=11 m=42
